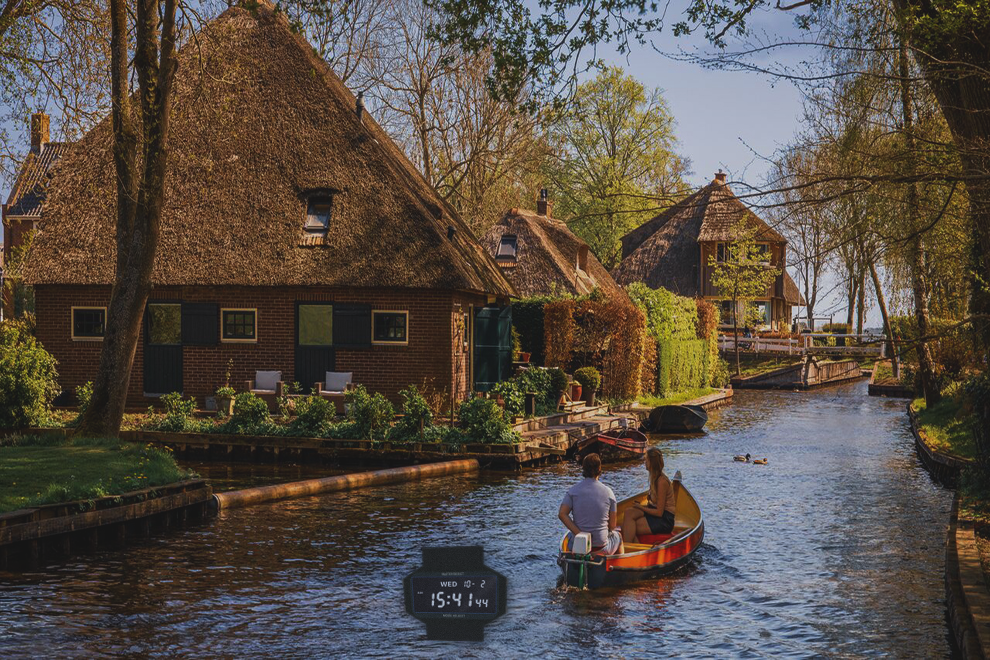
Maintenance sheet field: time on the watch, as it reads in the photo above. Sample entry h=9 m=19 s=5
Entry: h=15 m=41 s=44
